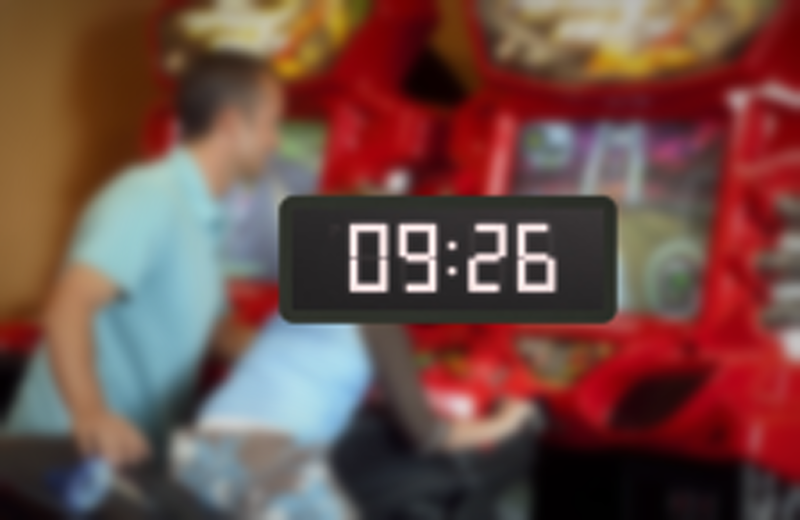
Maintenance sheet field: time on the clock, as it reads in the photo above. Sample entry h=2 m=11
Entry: h=9 m=26
